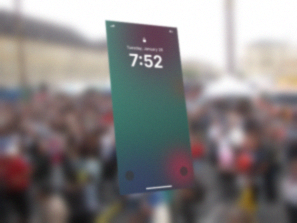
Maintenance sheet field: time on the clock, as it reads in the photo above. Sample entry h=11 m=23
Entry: h=7 m=52
